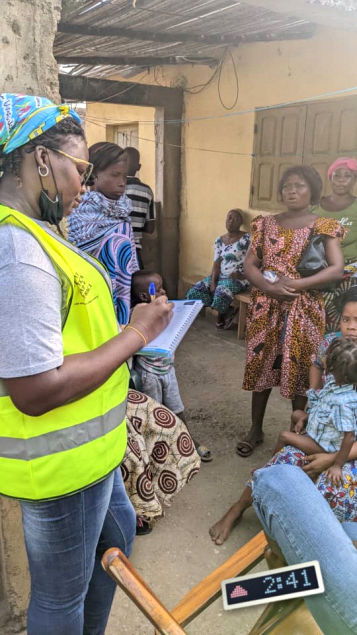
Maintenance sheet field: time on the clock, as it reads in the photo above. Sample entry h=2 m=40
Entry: h=2 m=41
